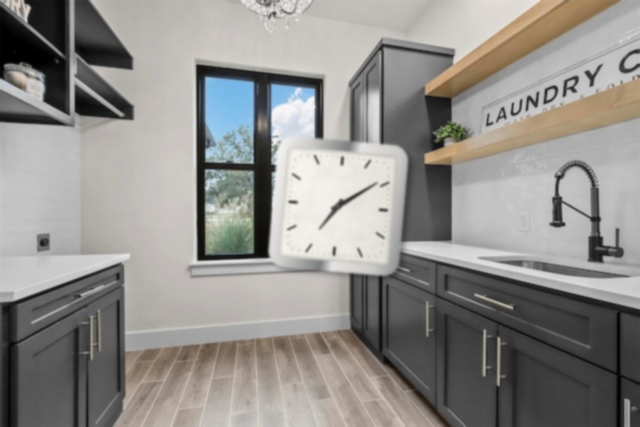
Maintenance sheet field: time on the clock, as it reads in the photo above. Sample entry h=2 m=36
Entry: h=7 m=9
